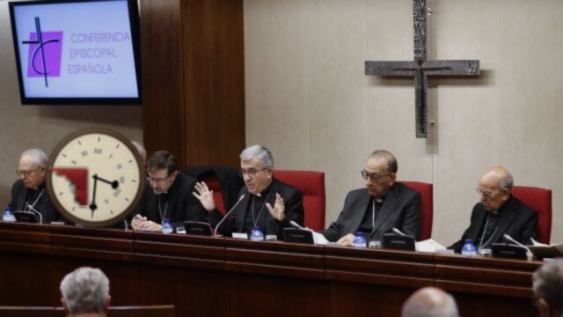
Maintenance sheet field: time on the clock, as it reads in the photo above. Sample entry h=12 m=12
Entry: h=3 m=30
